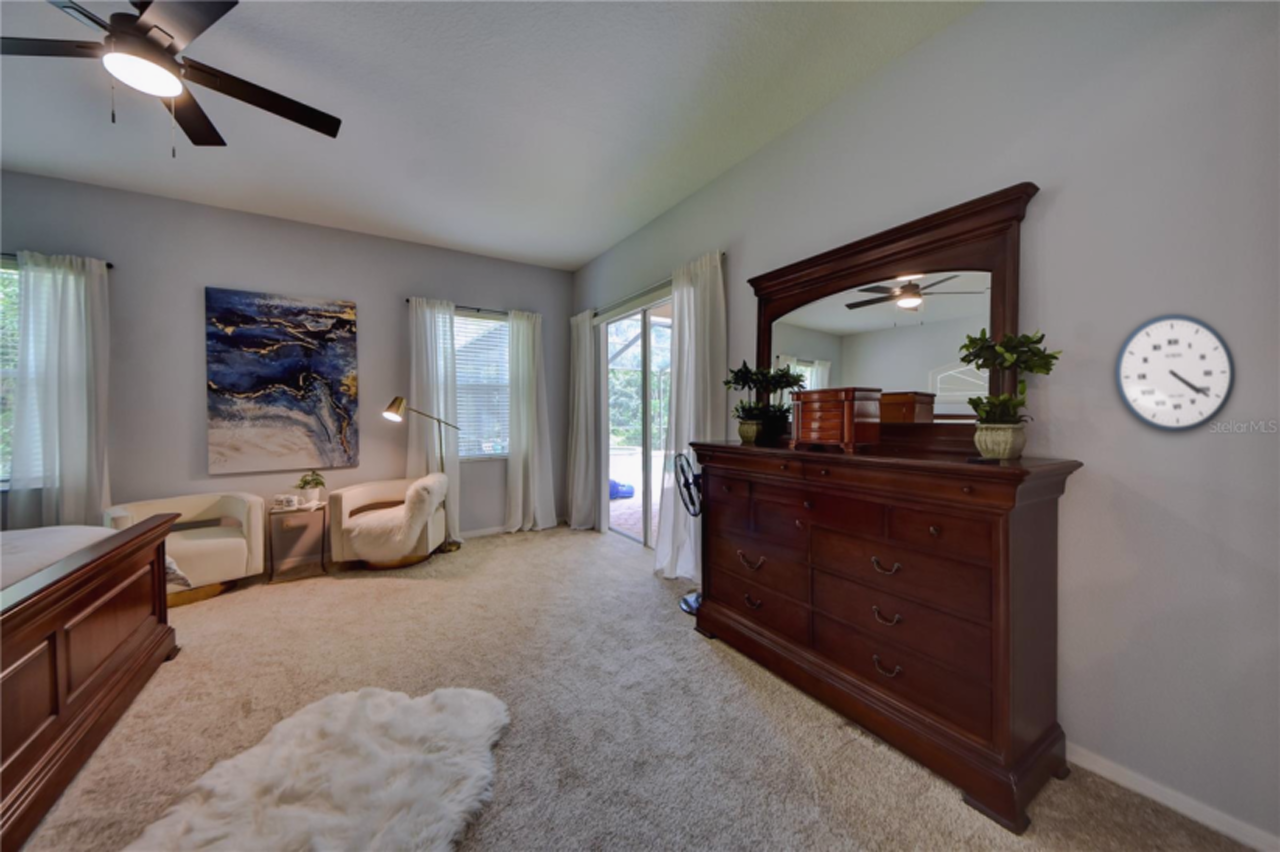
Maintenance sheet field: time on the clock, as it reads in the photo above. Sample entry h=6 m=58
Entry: h=4 m=21
